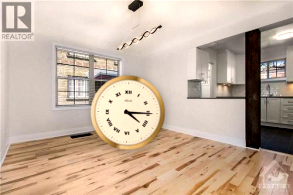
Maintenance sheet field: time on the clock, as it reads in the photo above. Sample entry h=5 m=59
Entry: h=4 m=15
